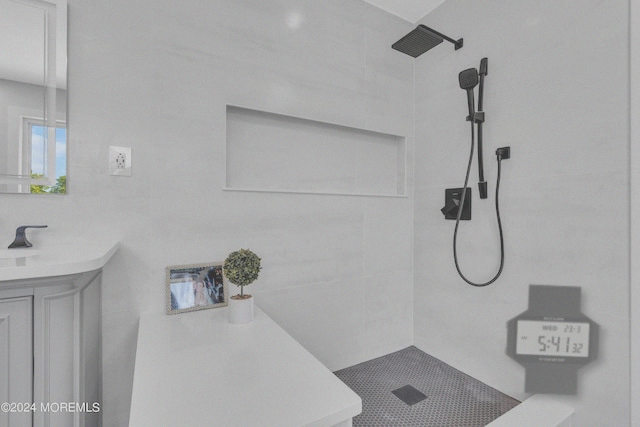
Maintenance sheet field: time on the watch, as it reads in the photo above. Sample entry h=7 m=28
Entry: h=5 m=41
